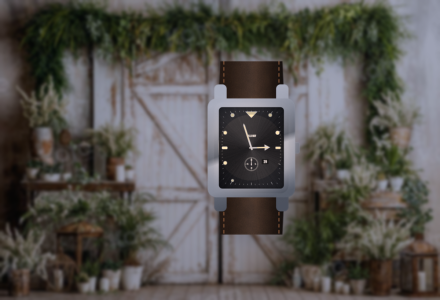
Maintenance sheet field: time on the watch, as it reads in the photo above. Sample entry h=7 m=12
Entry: h=2 m=57
